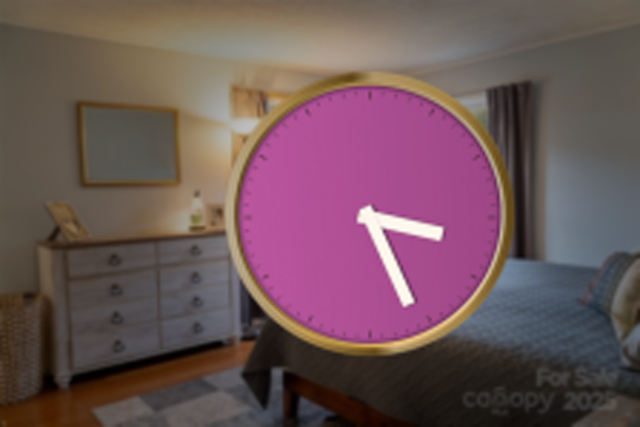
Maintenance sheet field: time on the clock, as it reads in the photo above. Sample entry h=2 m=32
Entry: h=3 m=26
